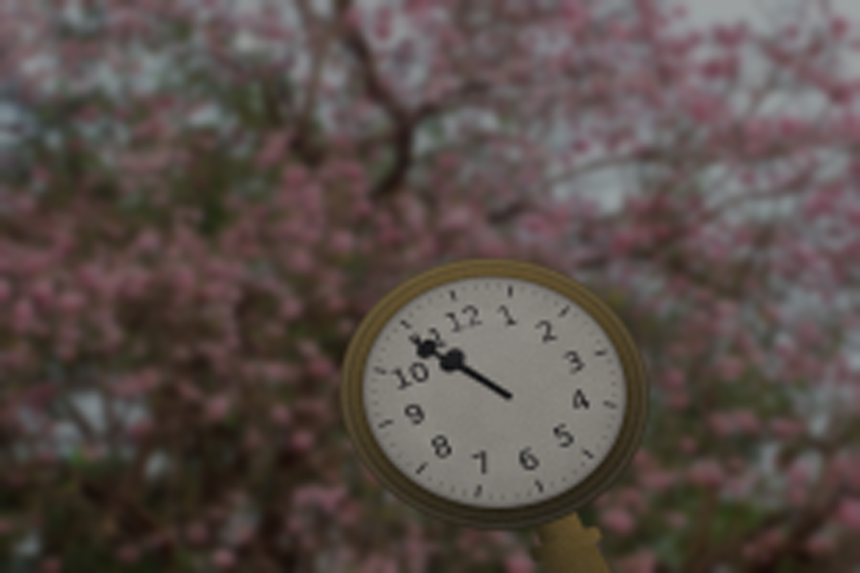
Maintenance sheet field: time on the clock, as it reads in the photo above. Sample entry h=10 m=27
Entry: h=10 m=54
